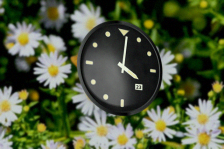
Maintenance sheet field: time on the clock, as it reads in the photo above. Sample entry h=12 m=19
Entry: h=4 m=1
